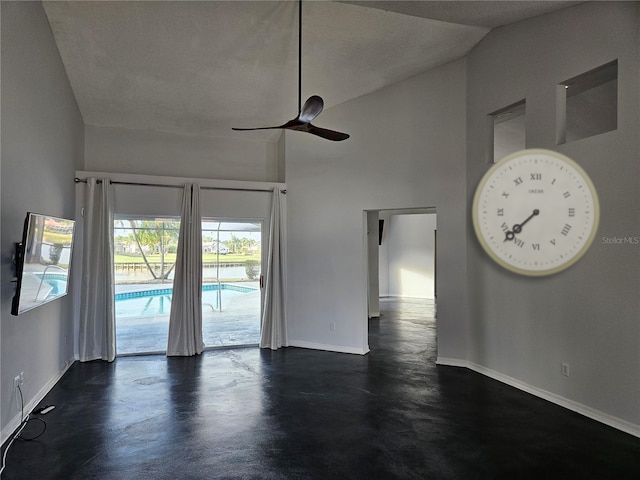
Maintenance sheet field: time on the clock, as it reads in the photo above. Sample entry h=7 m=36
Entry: h=7 m=38
